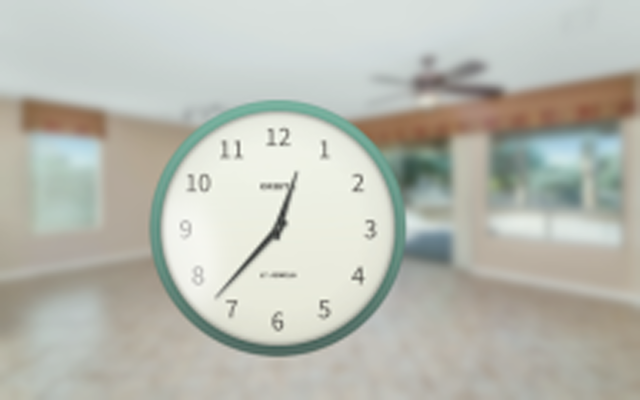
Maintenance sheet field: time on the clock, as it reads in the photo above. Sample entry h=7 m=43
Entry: h=12 m=37
